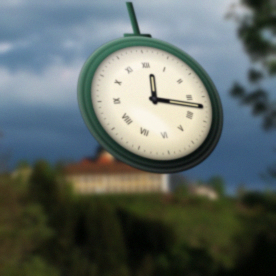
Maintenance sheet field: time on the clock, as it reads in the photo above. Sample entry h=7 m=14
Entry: h=12 m=17
